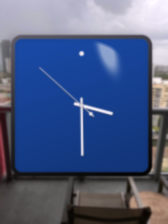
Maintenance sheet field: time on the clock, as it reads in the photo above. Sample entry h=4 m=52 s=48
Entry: h=3 m=29 s=52
